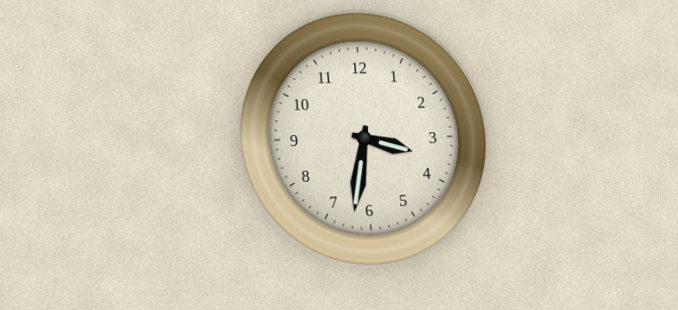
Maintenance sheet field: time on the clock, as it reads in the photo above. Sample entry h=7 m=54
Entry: h=3 m=32
